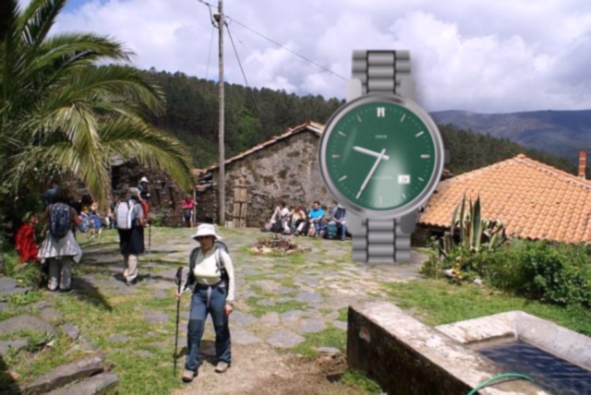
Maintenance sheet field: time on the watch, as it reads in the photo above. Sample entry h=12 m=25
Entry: h=9 m=35
